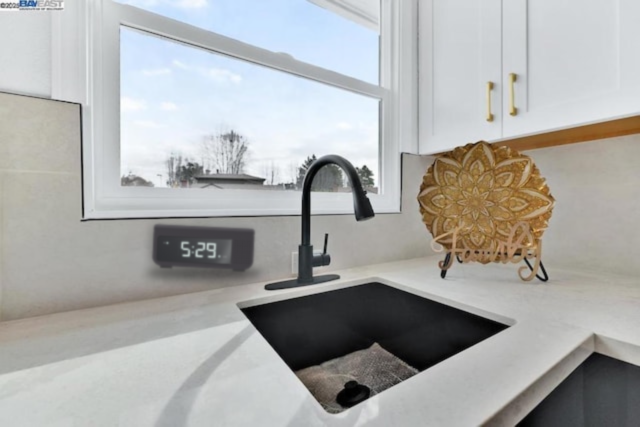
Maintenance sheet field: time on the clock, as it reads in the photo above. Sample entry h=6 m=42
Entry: h=5 m=29
